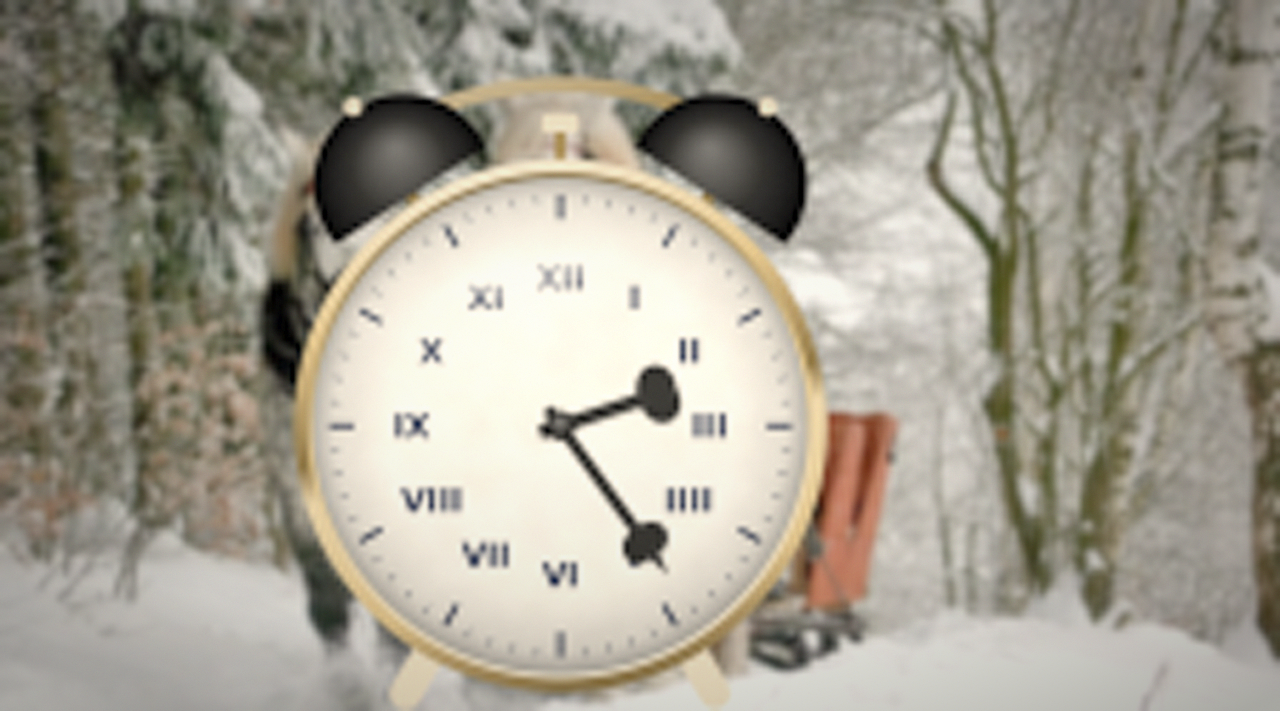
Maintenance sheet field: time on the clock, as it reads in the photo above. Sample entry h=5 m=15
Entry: h=2 m=24
